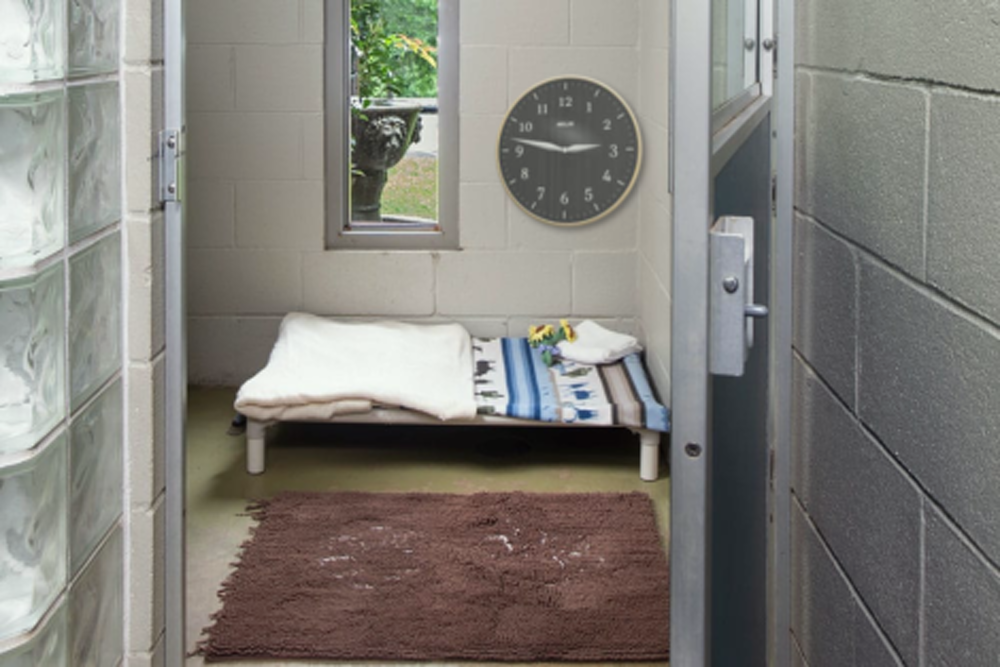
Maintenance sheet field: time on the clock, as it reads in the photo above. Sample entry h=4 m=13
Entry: h=2 m=47
